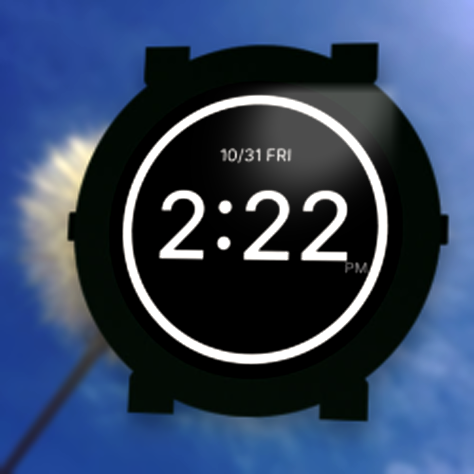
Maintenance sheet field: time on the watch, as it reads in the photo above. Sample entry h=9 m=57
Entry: h=2 m=22
